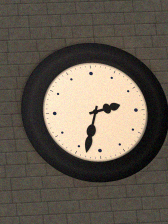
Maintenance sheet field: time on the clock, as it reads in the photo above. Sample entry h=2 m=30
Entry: h=2 m=33
